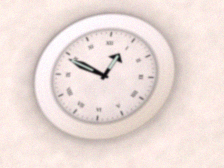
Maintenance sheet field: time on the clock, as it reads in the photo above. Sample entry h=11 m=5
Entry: h=12 m=49
